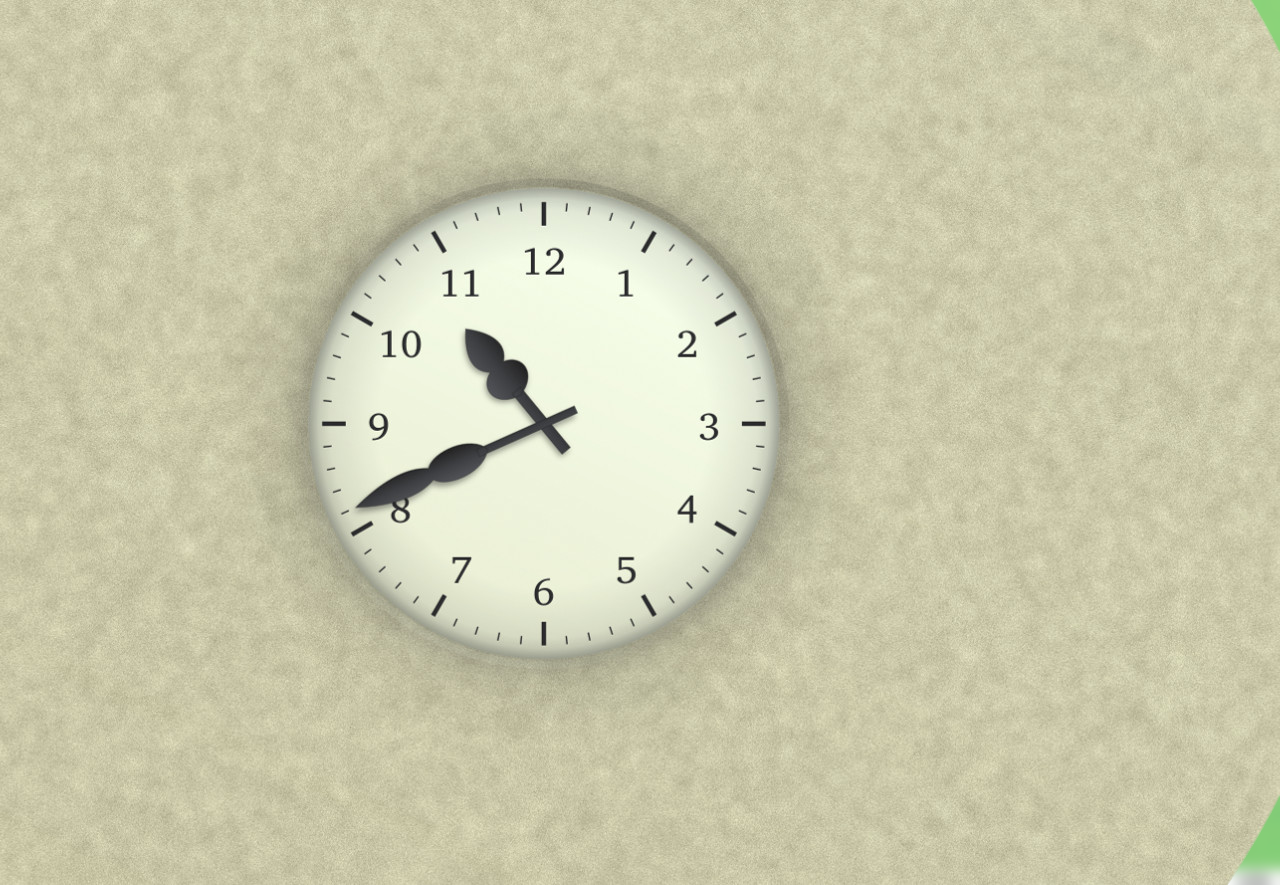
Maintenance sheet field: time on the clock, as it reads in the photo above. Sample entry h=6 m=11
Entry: h=10 m=41
